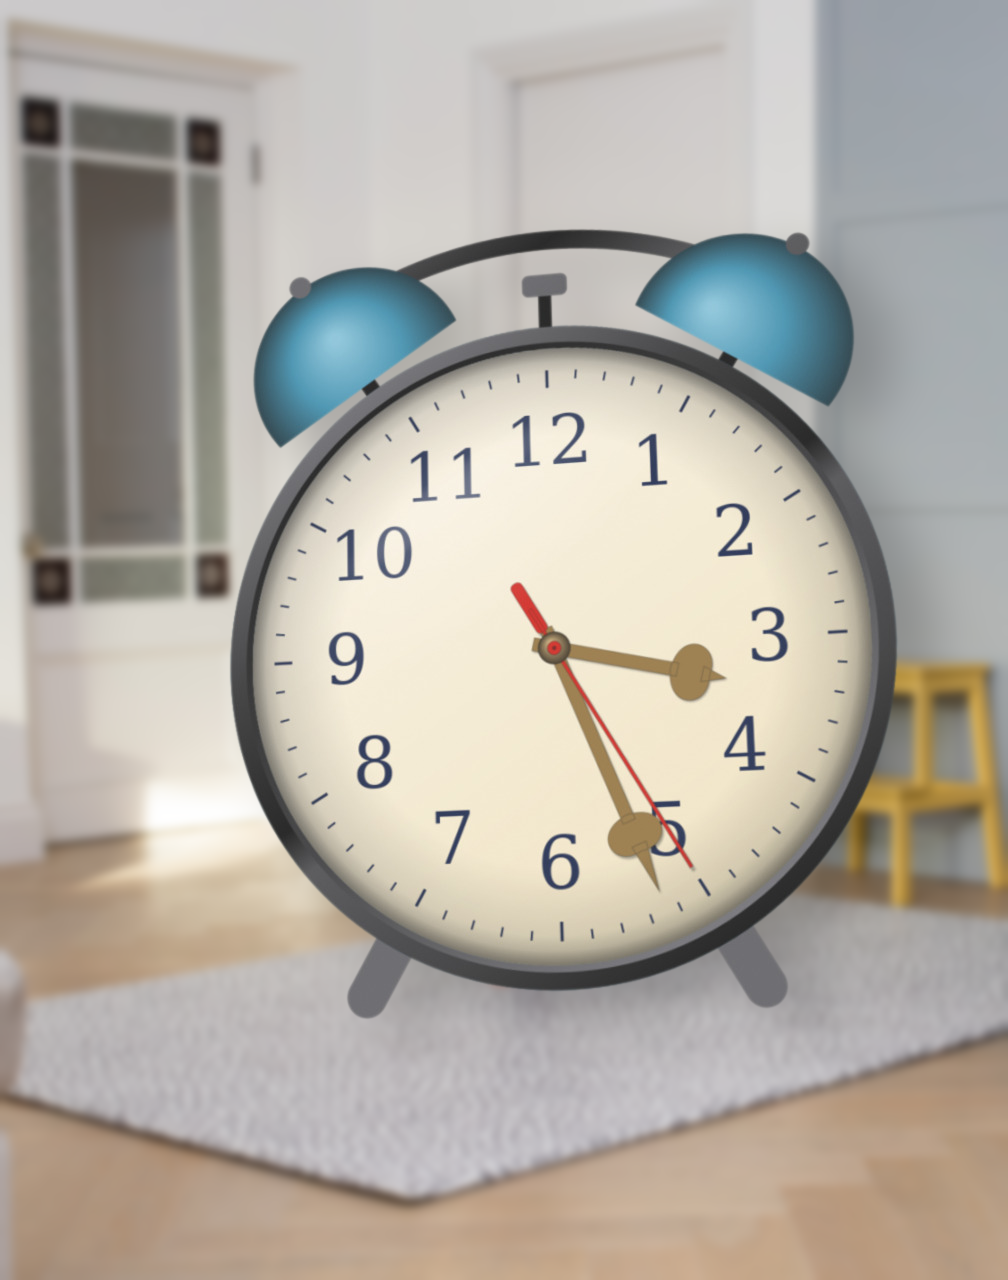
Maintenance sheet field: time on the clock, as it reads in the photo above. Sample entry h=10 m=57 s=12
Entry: h=3 m=26 s=25
